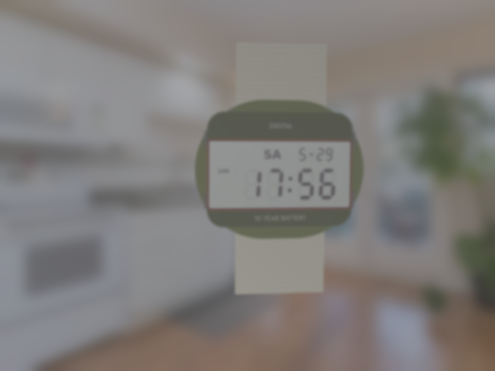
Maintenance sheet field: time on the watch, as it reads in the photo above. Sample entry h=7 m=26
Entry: h=17 m=56
